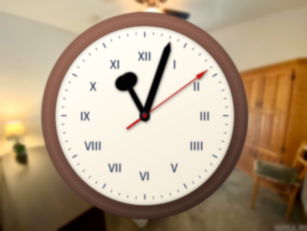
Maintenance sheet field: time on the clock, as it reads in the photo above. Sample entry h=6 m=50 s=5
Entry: h=11 m=3 s=9
